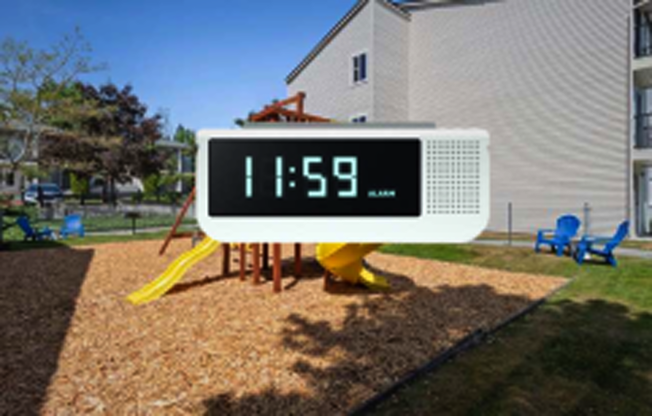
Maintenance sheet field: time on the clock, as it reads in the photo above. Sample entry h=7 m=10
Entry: h=11 m=59
